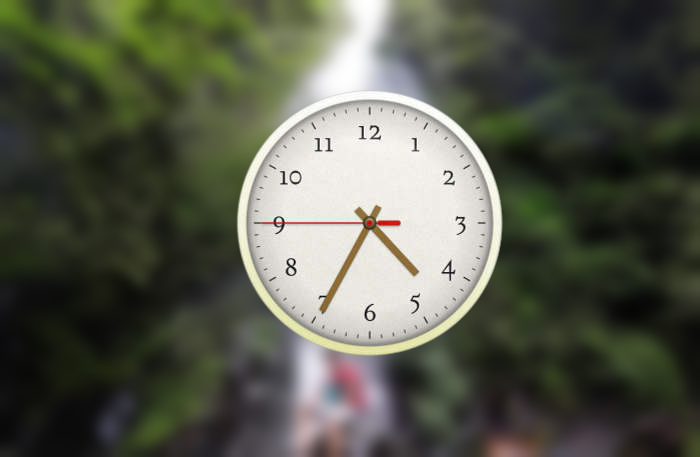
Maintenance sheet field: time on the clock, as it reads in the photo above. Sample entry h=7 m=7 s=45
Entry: h=4 m=34 s=45
